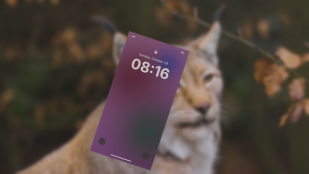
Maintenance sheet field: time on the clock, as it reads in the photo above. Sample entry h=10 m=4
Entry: h=8 m=16
